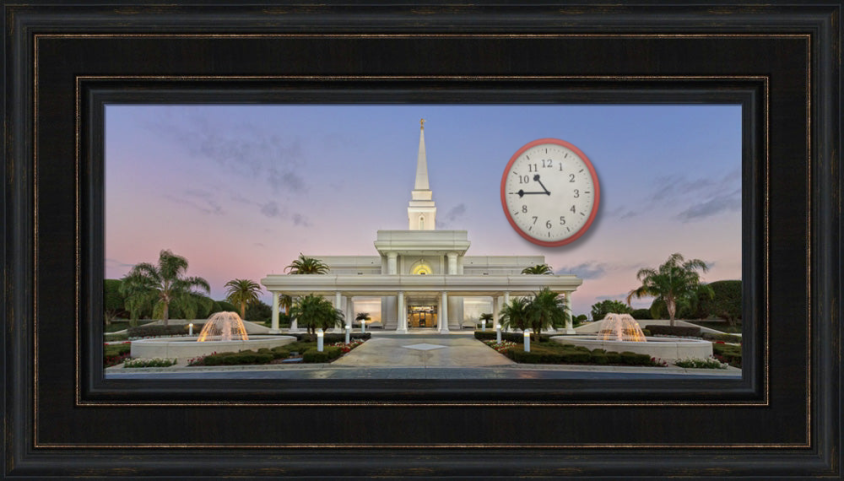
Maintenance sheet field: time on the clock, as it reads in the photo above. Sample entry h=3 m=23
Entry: h=10 m=45
